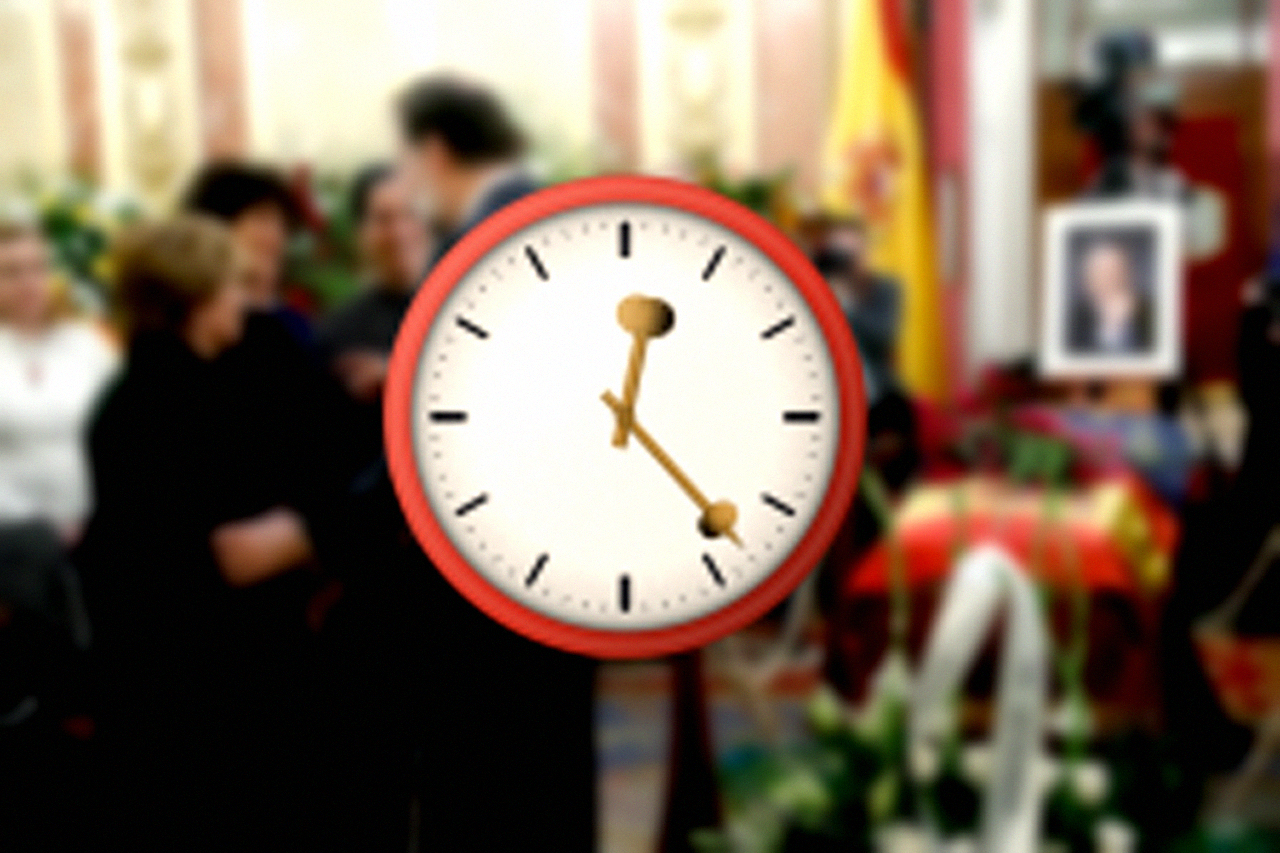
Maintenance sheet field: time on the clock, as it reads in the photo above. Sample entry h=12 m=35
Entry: h=12 m=23
